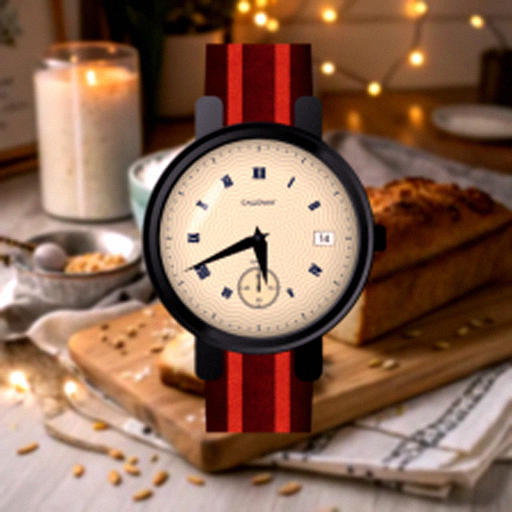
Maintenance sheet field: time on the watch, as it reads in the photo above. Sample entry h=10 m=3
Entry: h=5 m=41
